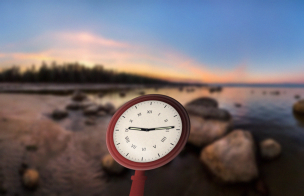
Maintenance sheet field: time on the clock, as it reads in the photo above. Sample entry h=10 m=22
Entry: h=9 m=14
